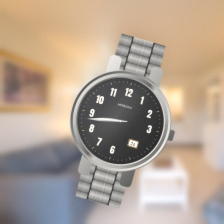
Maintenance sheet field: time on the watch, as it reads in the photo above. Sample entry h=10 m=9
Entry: h=8 m=43
